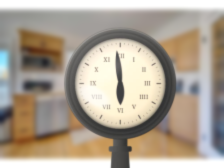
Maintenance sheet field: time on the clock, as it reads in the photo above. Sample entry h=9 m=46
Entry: h=5 m=59
